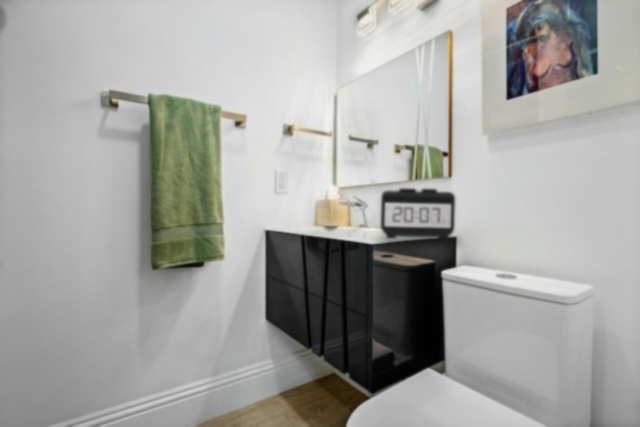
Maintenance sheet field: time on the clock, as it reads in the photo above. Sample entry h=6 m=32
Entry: h=20 m=7
